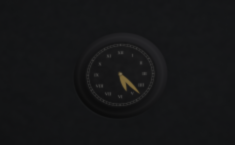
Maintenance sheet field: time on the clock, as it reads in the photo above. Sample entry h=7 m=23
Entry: h=5 m=23
